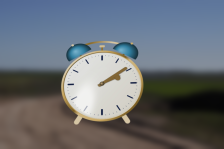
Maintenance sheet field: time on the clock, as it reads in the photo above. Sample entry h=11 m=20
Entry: h=2 m=9
